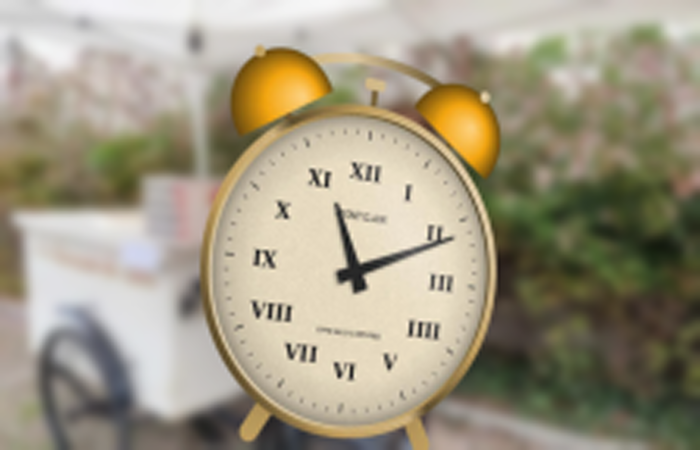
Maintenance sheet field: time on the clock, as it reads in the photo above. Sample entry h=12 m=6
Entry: h=11 m=11
